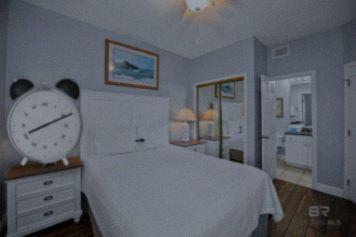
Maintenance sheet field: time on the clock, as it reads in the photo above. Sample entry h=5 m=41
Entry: h=8 m=11
